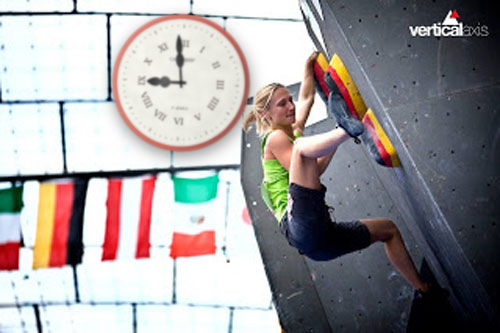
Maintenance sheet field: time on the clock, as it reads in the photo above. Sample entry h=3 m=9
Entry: h=8 m=59
